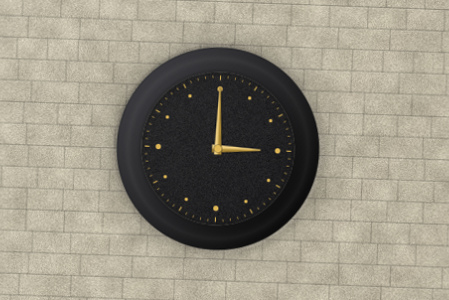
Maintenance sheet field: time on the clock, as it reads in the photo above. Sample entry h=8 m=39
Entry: h=3 m=0
